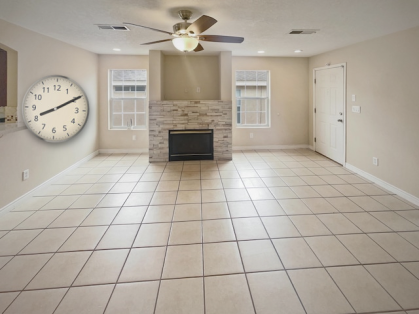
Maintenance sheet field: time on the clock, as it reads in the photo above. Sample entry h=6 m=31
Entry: h=8 m=10
